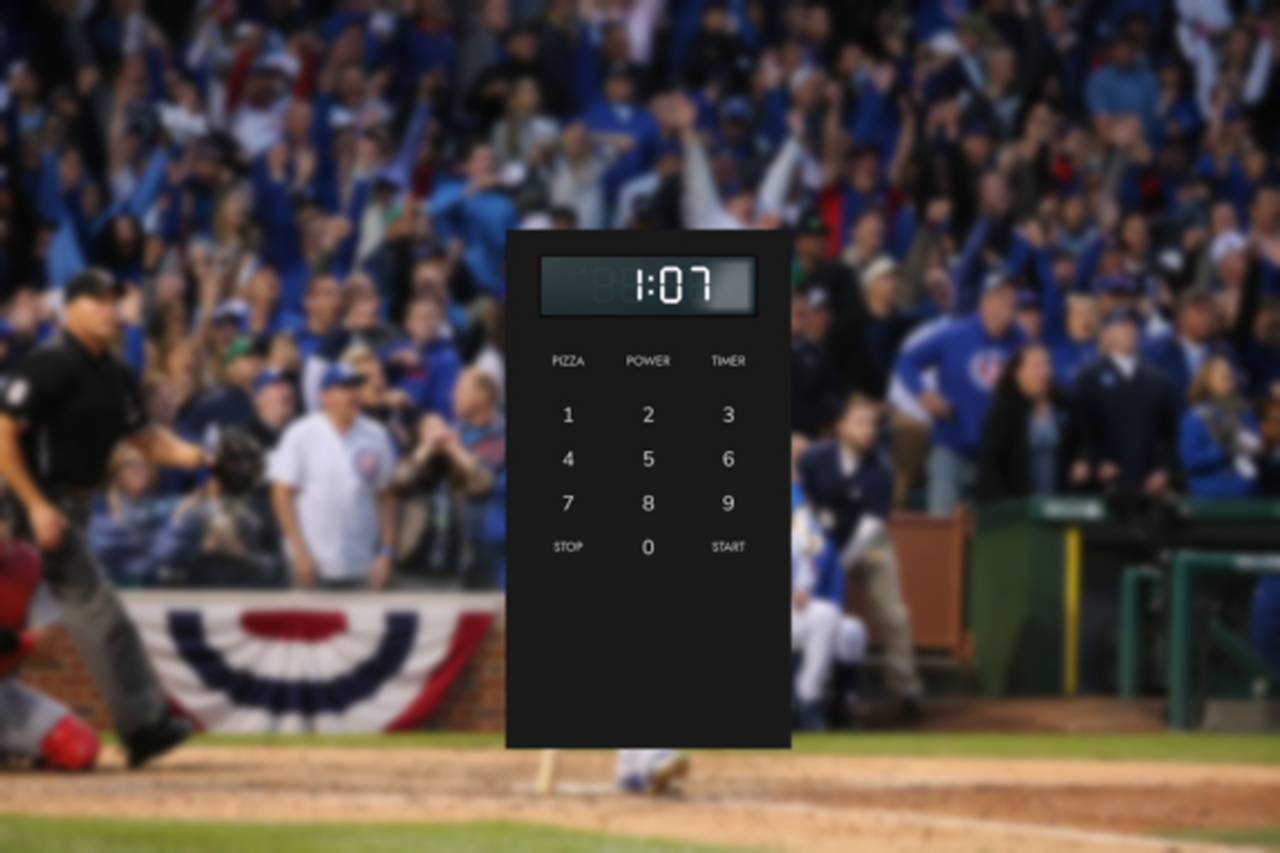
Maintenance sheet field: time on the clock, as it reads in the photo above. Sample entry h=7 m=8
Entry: h=1 m=7
